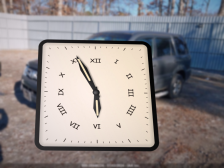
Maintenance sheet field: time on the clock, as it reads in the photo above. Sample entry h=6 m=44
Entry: h=5 m=56
